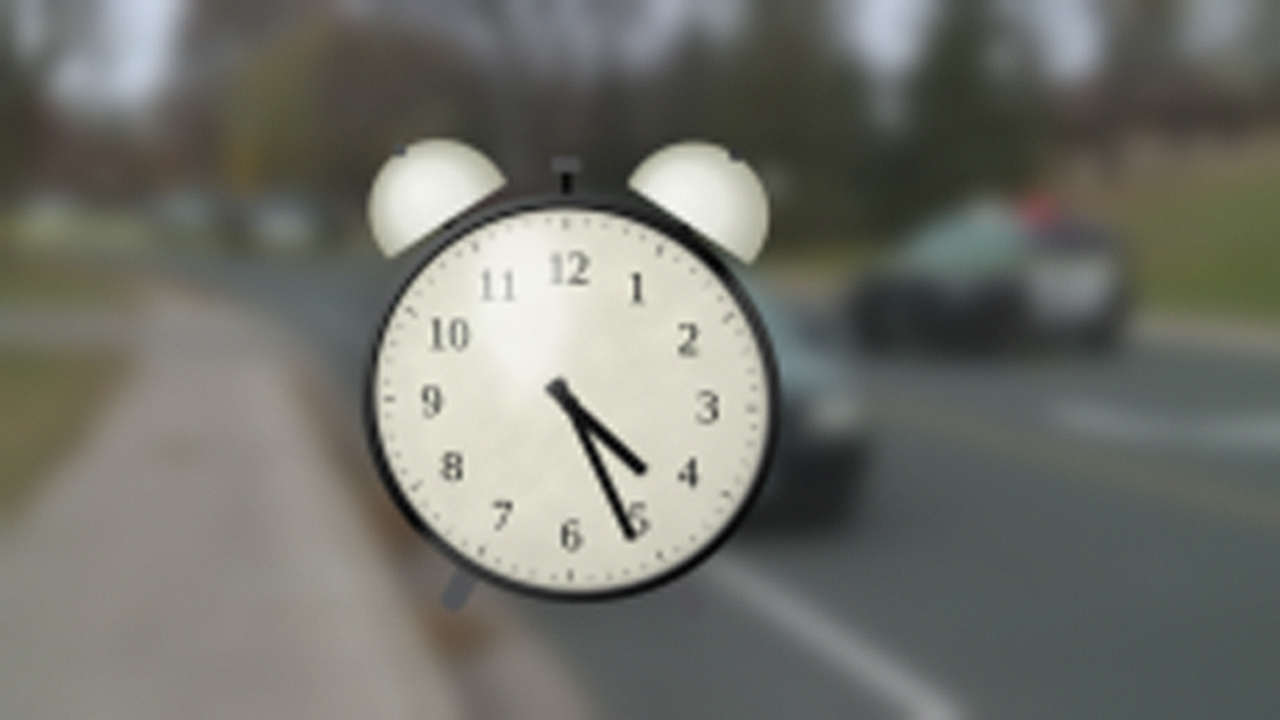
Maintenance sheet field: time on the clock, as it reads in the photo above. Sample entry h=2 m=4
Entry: h=4 m=26
